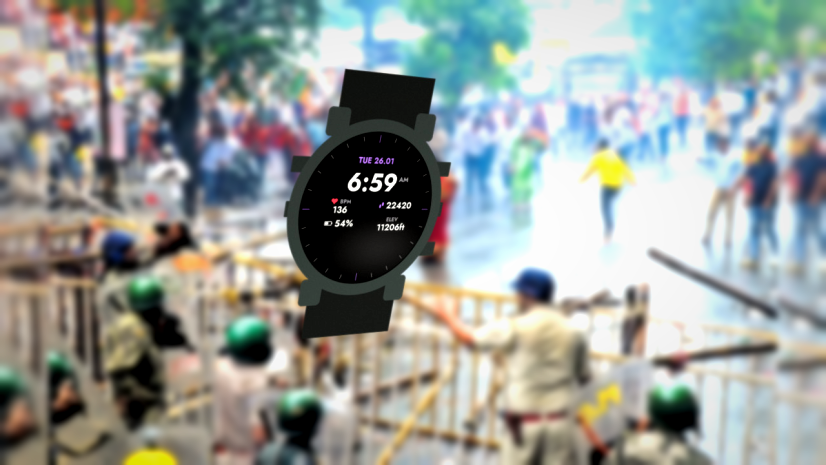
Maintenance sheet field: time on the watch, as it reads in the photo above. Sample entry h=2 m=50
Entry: h=6 m=59
